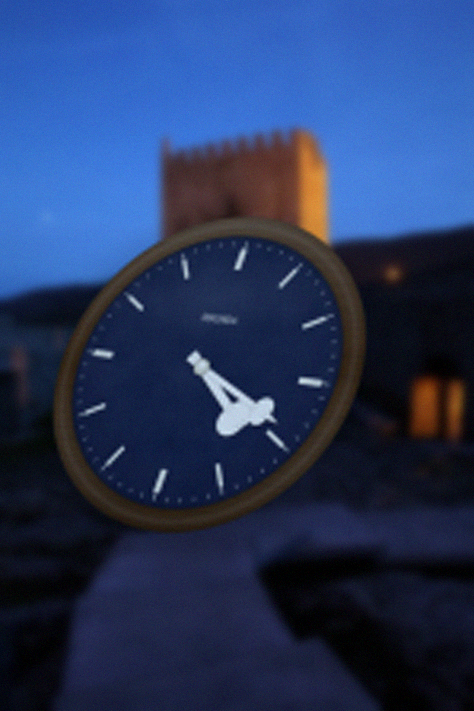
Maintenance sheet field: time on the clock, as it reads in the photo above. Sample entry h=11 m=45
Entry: h=4 m=19
